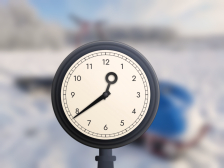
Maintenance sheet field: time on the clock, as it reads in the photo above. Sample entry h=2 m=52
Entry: h=12 m=39
